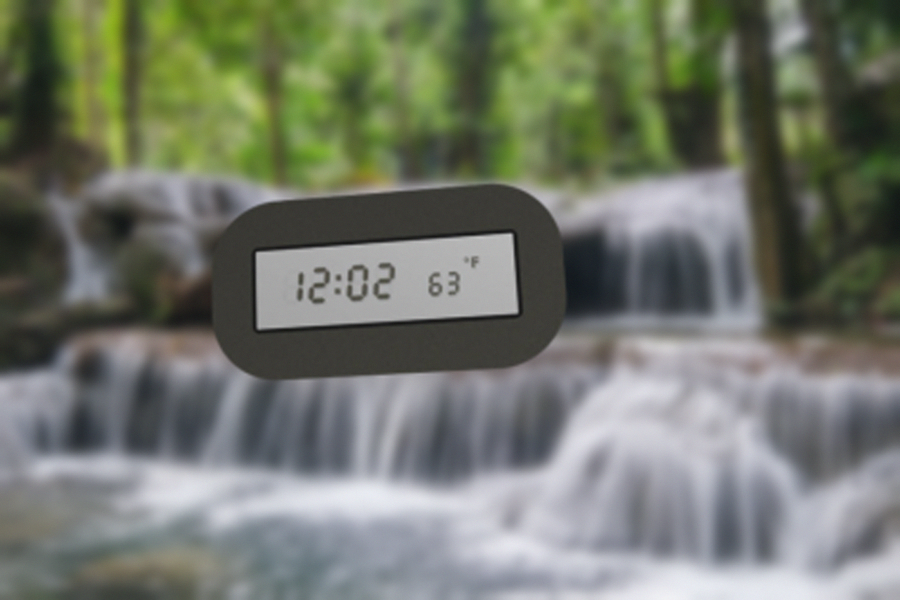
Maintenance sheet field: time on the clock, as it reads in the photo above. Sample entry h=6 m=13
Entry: h=12 m=2
